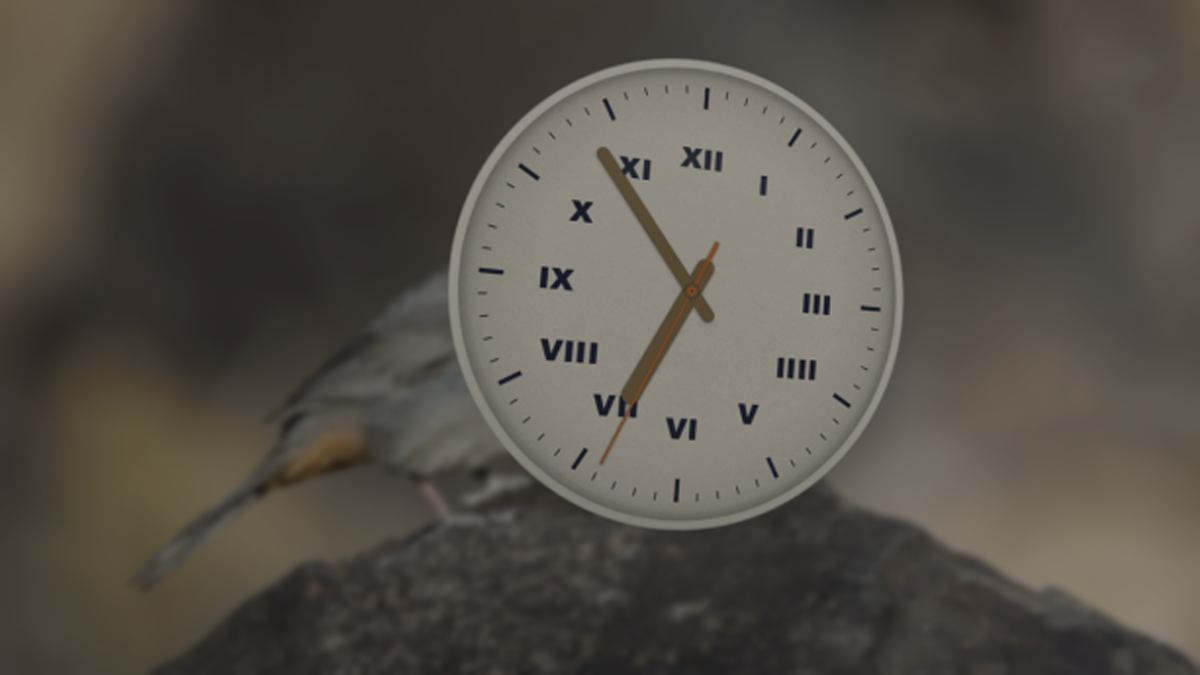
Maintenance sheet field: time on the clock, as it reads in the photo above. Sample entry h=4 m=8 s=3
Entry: h=6 m=53 s=34
